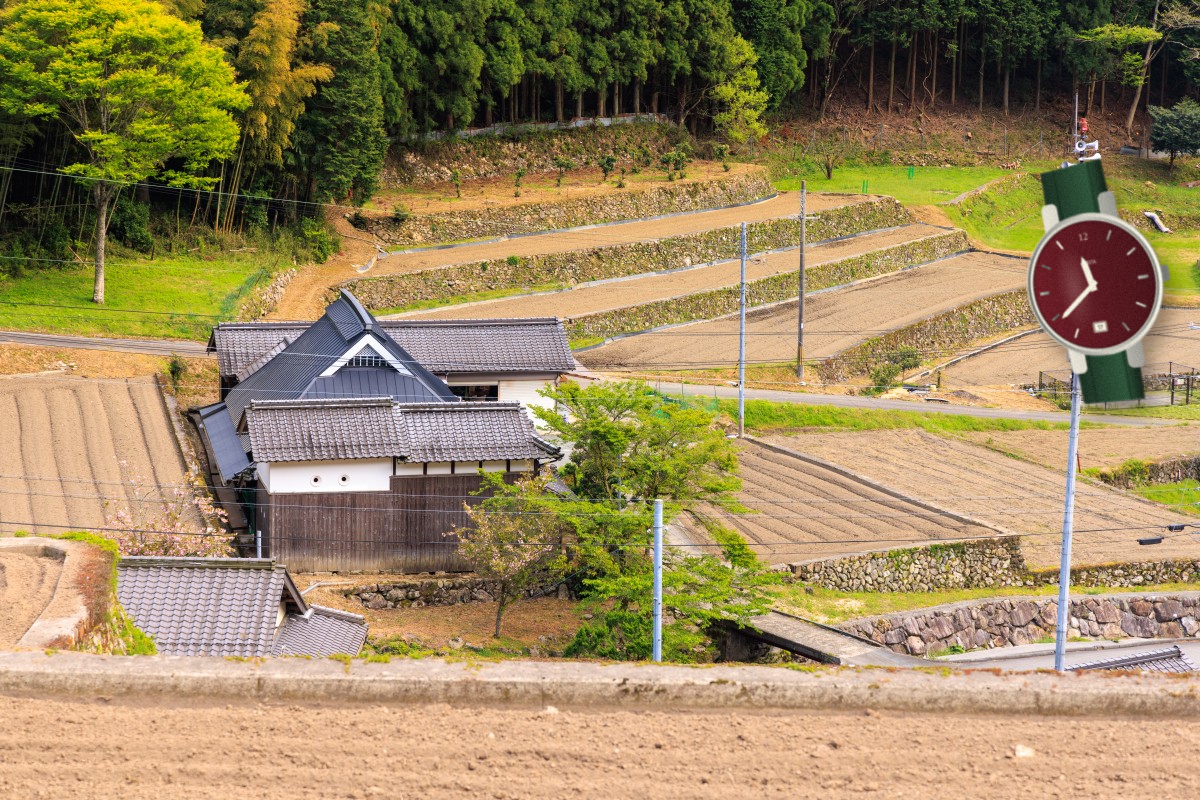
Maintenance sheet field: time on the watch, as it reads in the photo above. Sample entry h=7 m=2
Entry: h=11 m=39
